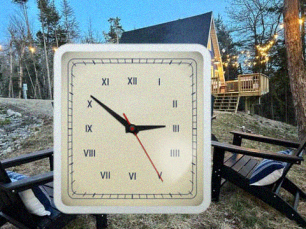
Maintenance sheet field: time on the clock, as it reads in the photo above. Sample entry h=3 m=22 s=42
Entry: h=2 m=51 s=25
